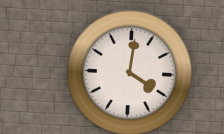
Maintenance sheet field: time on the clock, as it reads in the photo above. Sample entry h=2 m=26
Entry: h=4 m=1
